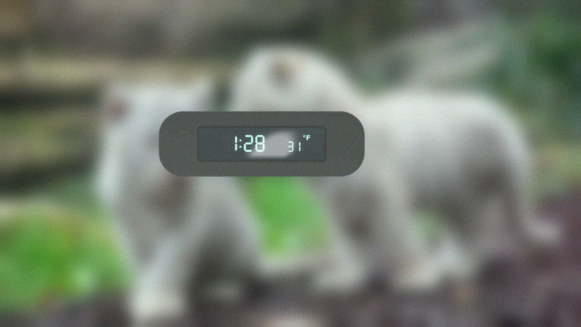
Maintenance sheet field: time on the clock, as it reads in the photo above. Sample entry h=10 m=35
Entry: h=1 m=28
